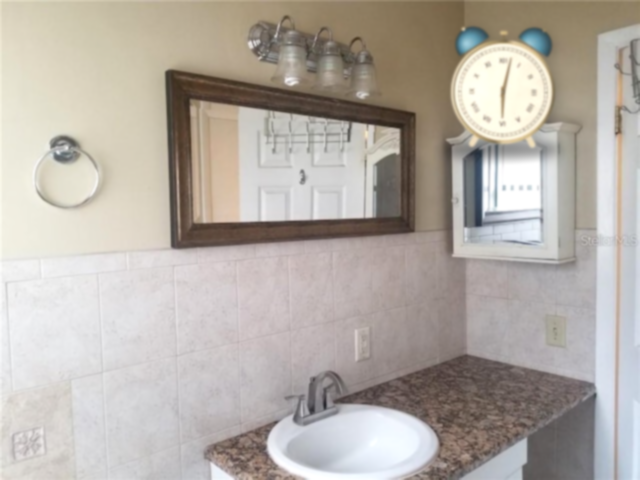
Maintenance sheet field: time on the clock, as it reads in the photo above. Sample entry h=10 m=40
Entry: h=6 m=2
